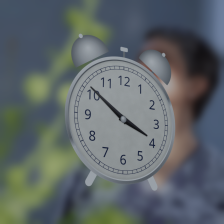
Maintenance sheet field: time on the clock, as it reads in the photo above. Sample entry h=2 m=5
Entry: h=3 m=51
